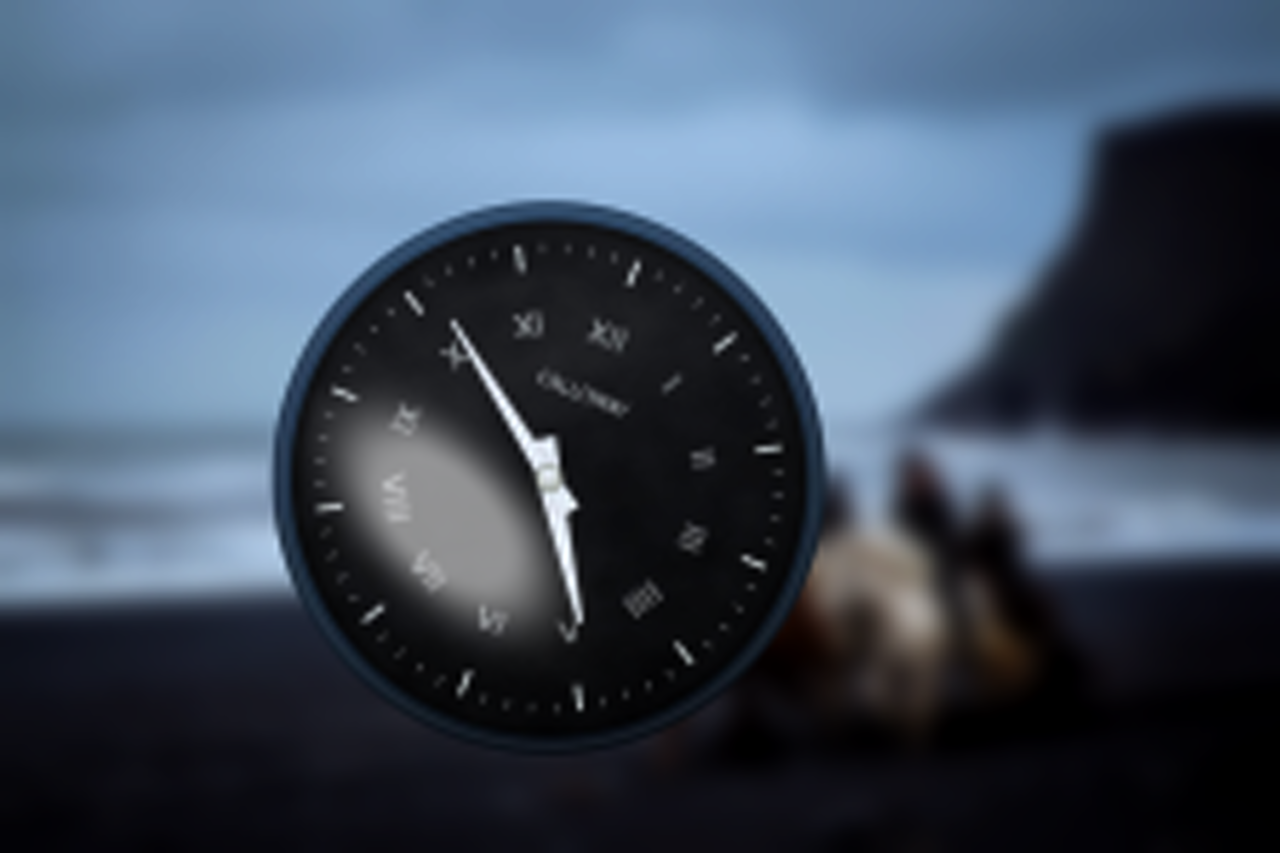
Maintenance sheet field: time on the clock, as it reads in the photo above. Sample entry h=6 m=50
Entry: h=4 m=51
